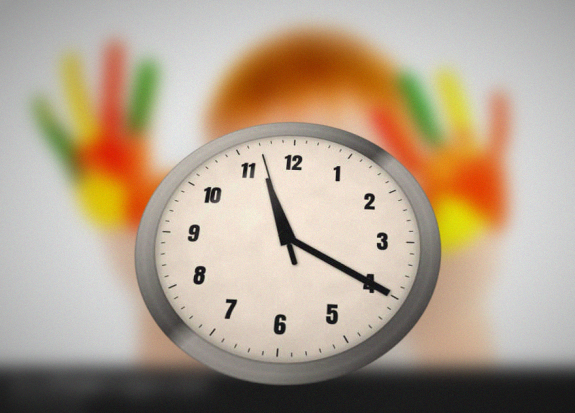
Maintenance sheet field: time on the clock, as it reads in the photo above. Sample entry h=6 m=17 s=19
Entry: h=11 m=19 s=57
